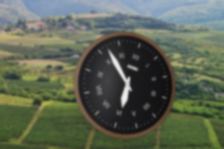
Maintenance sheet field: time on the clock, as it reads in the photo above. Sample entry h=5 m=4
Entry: h=5 m=52
